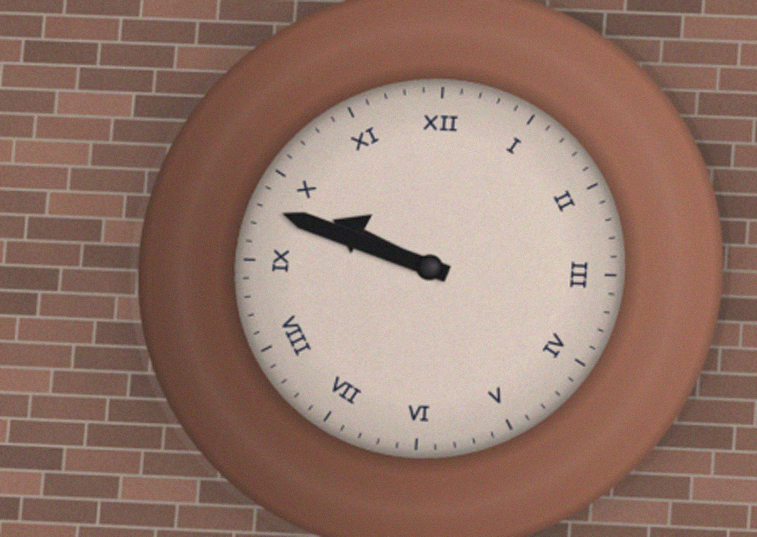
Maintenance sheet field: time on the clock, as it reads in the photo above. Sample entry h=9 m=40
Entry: h=9 m=48
